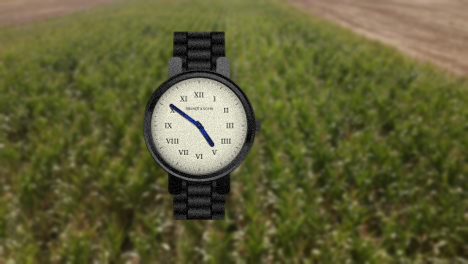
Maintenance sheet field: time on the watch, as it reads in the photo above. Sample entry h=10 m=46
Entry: h=4 m=51
